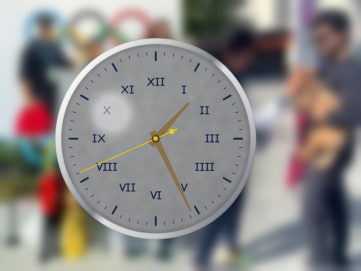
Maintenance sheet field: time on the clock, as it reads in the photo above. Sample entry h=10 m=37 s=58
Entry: h=1 m=25 s=41
